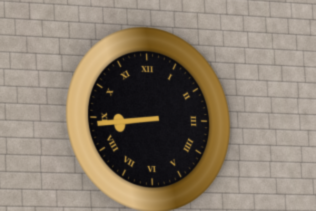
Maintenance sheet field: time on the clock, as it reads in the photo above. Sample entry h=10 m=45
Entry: h=8 m=44
